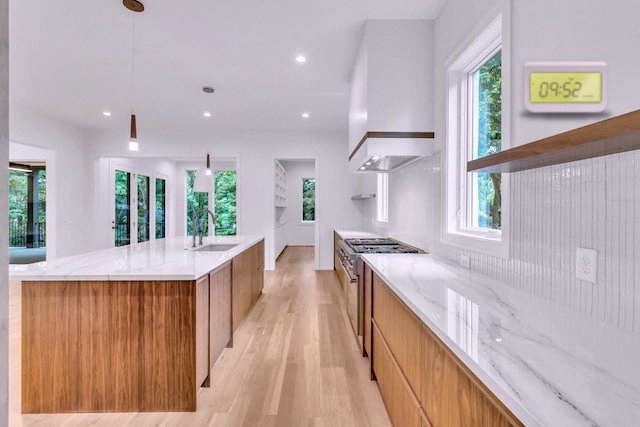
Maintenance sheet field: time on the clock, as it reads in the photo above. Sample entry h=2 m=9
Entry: h=9 m=52
